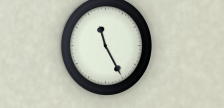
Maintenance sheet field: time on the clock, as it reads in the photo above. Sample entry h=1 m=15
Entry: h=11 m=25
